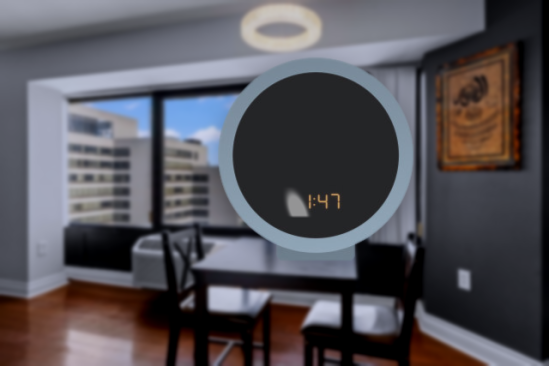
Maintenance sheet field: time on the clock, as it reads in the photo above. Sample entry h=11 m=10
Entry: h=1 m=47
